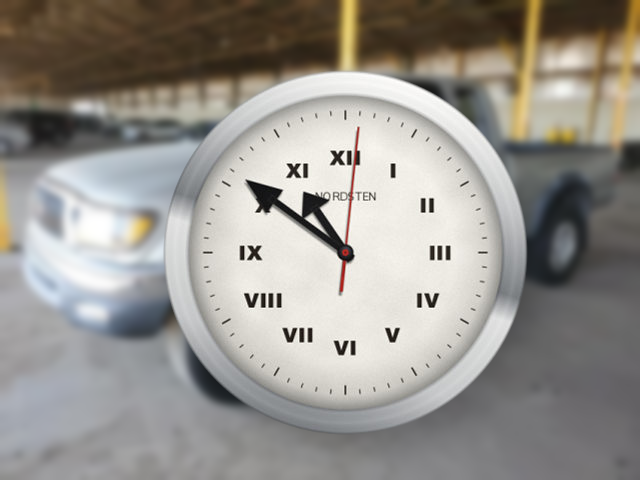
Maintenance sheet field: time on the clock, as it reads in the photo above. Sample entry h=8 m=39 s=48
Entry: h=10 m=51 s=1
